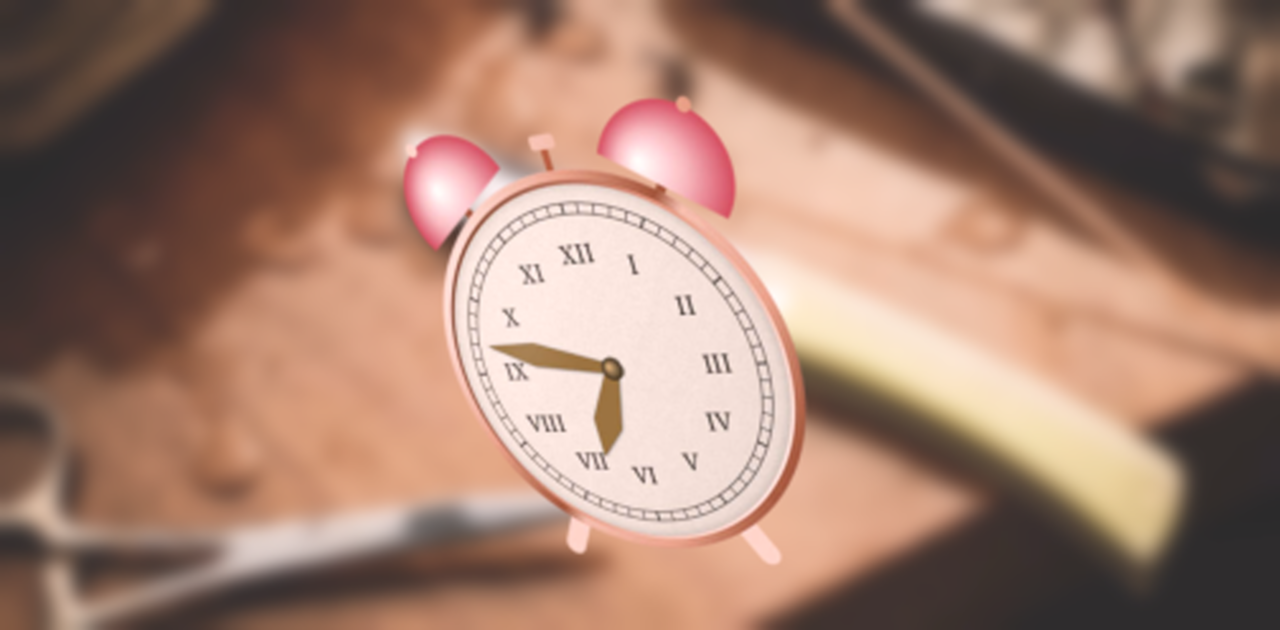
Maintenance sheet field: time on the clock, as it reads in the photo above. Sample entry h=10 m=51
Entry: h=6 m=47
